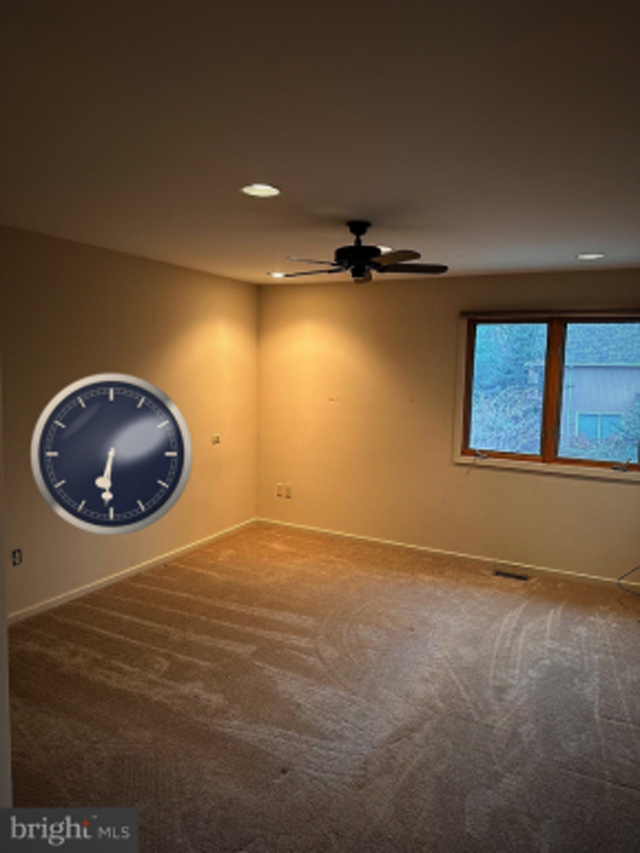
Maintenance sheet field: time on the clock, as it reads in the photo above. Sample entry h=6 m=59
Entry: h=6 m=31
